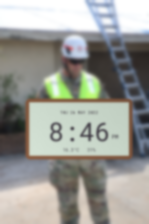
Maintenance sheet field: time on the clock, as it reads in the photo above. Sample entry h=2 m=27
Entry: h=8 m=46
